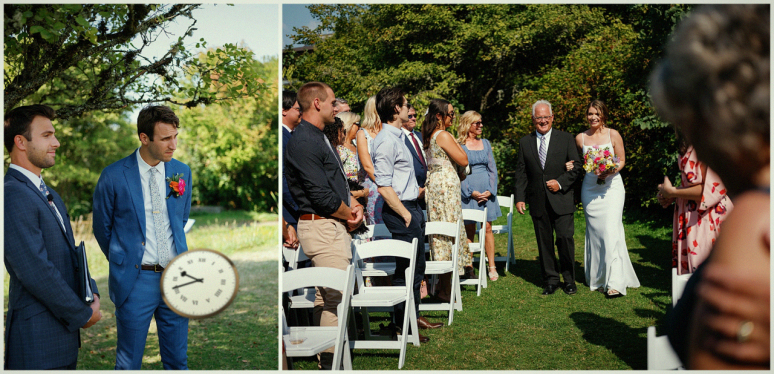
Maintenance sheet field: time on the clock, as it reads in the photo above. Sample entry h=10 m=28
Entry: h=9 m=41
